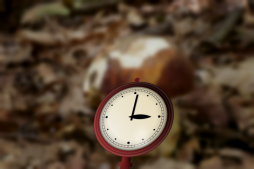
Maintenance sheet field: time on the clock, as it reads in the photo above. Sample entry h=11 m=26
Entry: h=3 m=1
